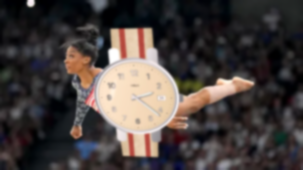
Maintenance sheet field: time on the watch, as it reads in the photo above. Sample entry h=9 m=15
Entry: h=2 m=22
